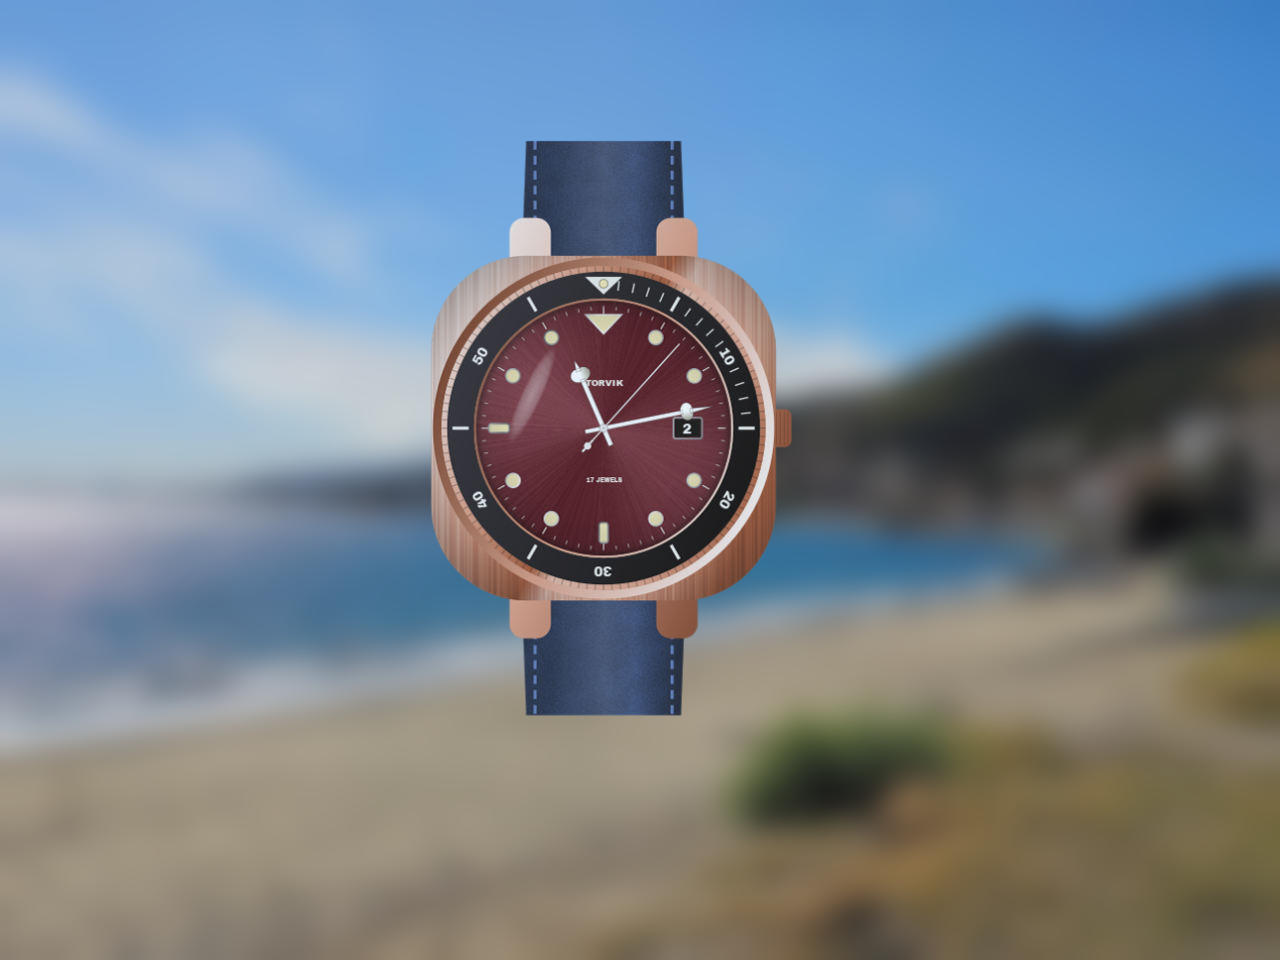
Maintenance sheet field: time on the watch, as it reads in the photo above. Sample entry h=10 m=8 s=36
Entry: h=11 m=13 s=7
